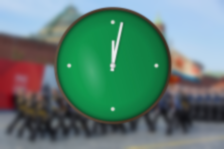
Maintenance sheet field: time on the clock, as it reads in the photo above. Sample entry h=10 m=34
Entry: h=12 m=2
